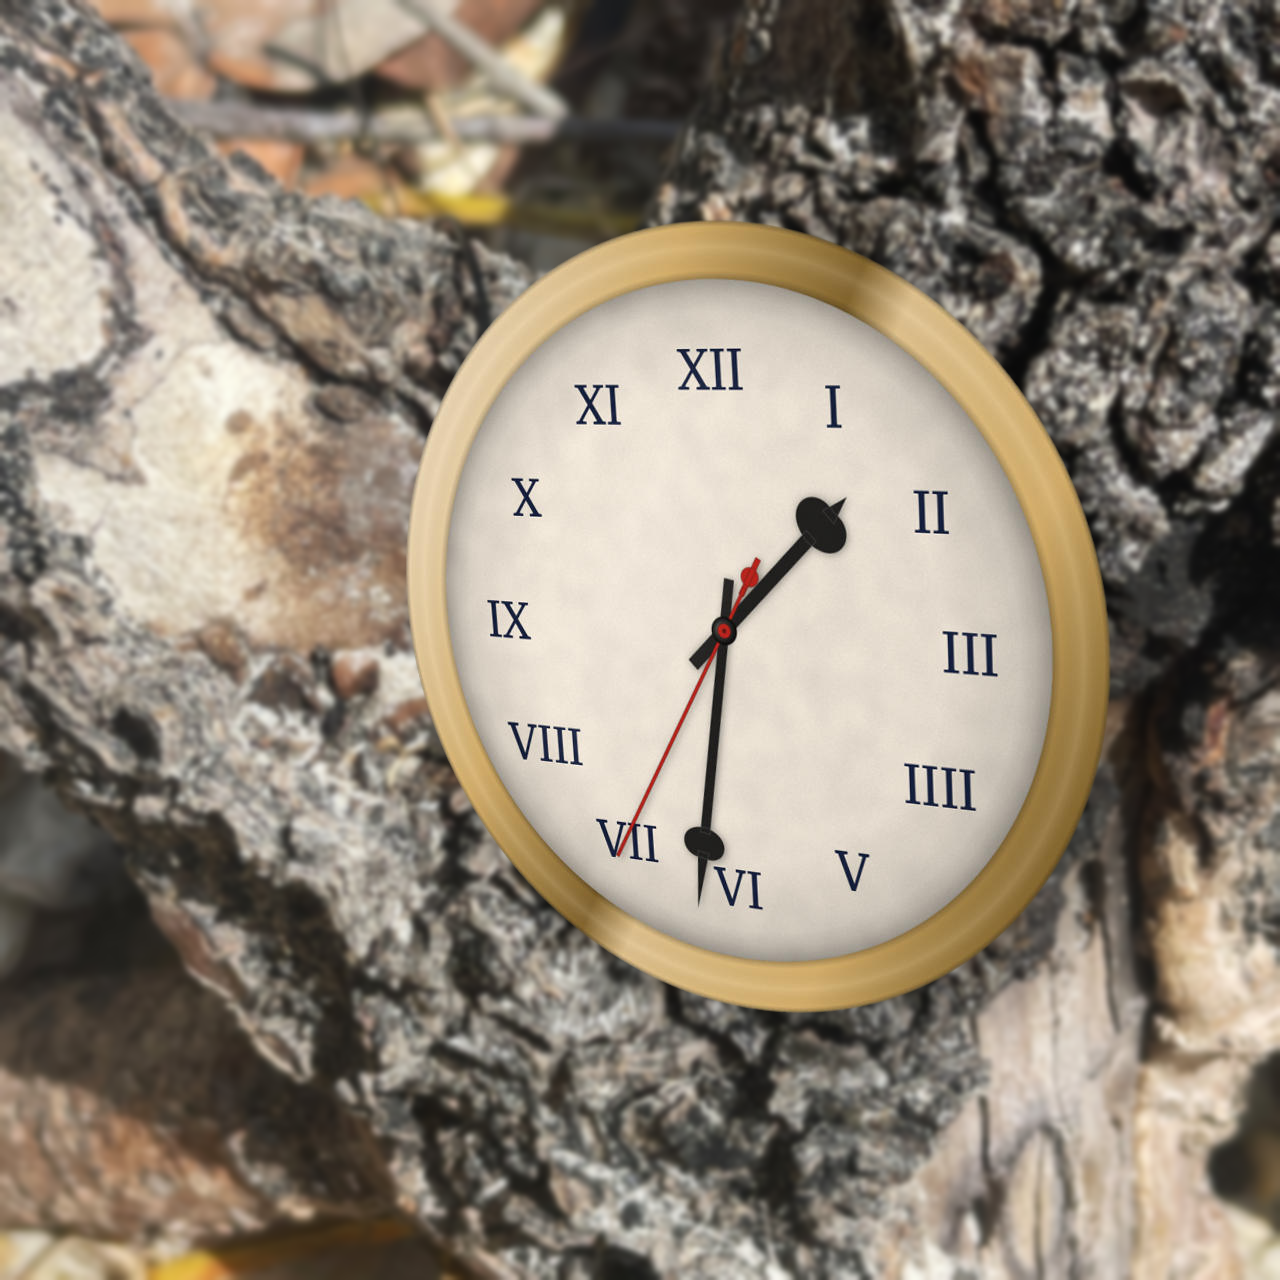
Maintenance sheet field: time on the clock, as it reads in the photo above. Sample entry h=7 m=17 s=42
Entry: h=1 m=31 s=35
